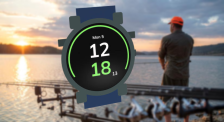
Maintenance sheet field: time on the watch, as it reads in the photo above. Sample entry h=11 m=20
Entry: h=12 m=18
